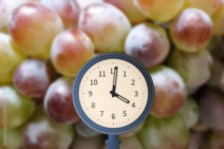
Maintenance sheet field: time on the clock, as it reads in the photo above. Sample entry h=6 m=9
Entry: h=4 m=1
